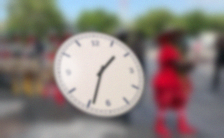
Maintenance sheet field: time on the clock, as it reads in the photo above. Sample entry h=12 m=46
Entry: h=1 m=34
